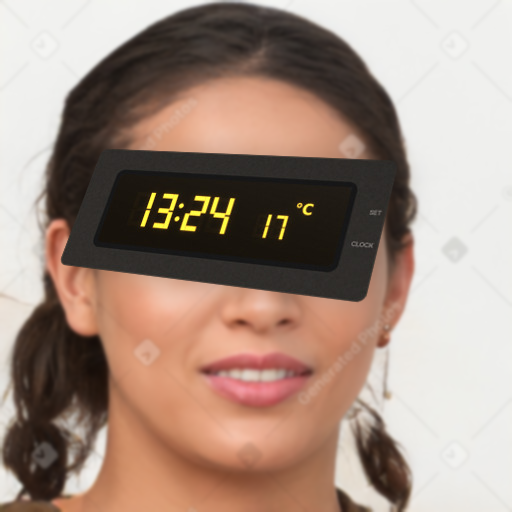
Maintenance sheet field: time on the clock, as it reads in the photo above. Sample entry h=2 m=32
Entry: h=13 m=24
